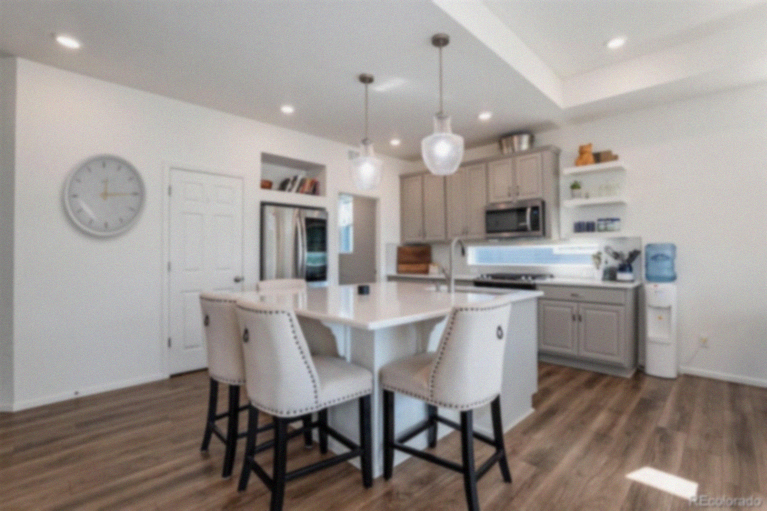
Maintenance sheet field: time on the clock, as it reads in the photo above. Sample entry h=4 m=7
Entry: h=12 m=15
